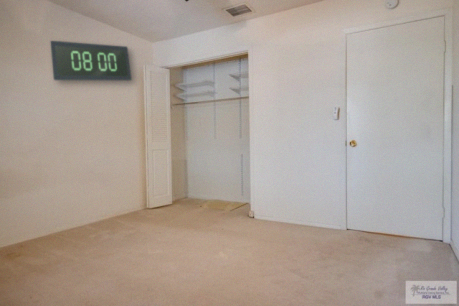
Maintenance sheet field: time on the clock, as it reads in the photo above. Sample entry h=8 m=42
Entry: h=8 m=0
